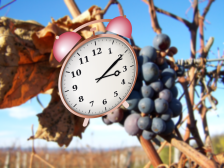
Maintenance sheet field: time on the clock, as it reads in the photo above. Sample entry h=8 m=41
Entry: h=3 m=10
